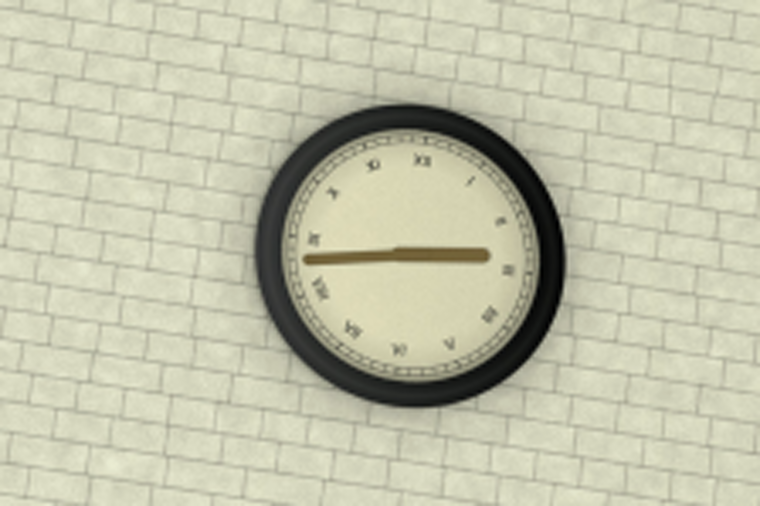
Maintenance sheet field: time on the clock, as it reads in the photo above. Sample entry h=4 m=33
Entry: h=2 m=43
